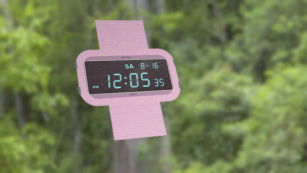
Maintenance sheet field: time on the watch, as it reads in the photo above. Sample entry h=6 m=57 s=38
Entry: h=12 m=5 s=35
